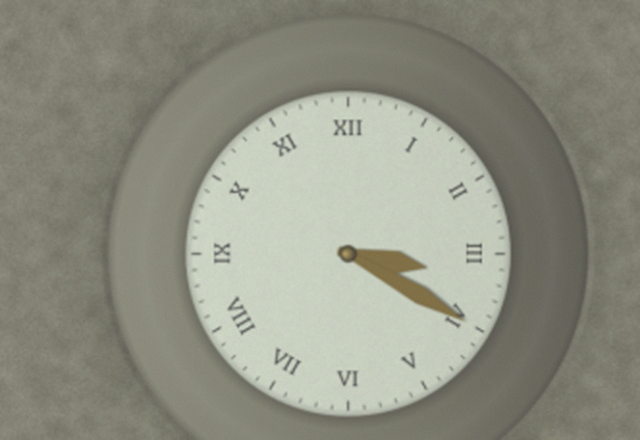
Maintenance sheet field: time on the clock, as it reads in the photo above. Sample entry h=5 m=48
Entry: h=3 m=20
